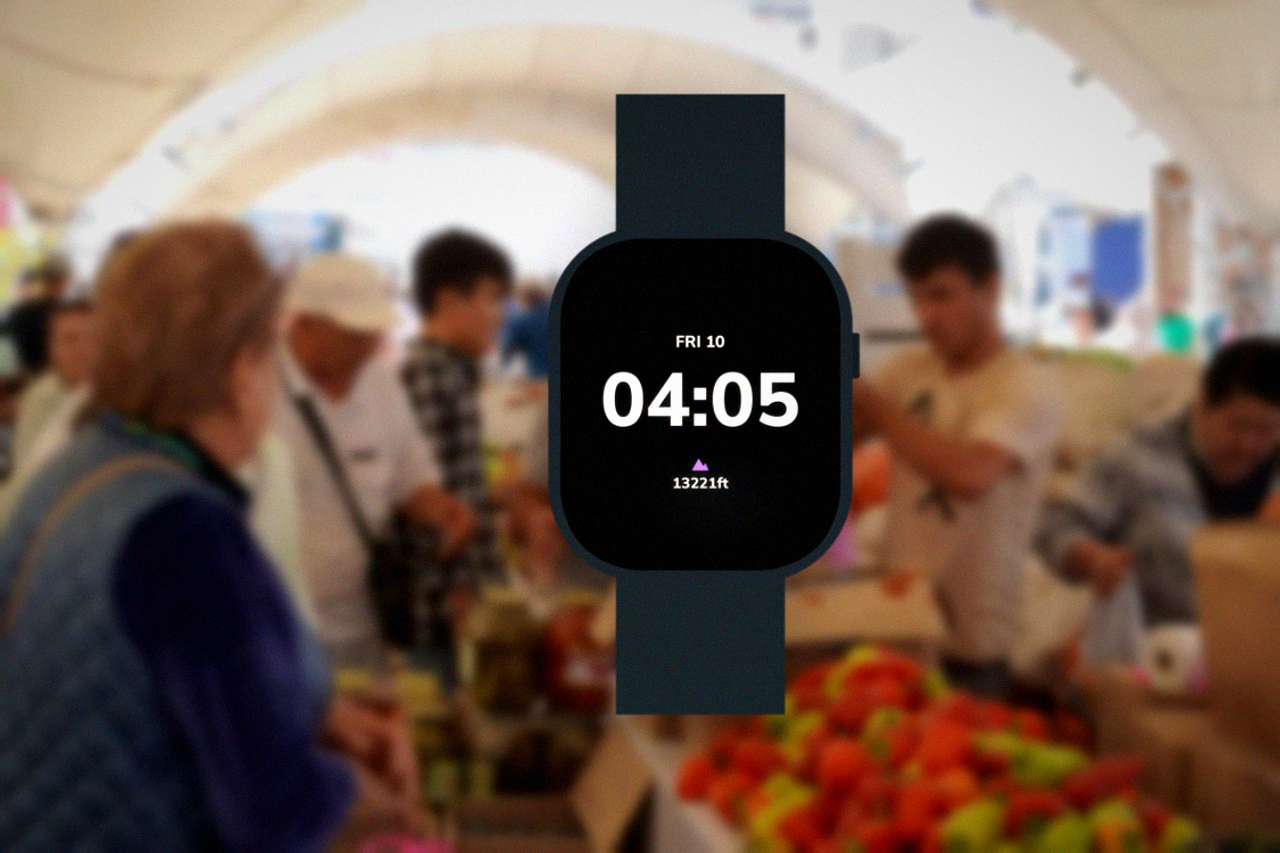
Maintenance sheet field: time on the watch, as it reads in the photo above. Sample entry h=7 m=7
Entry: h=4 m=5
